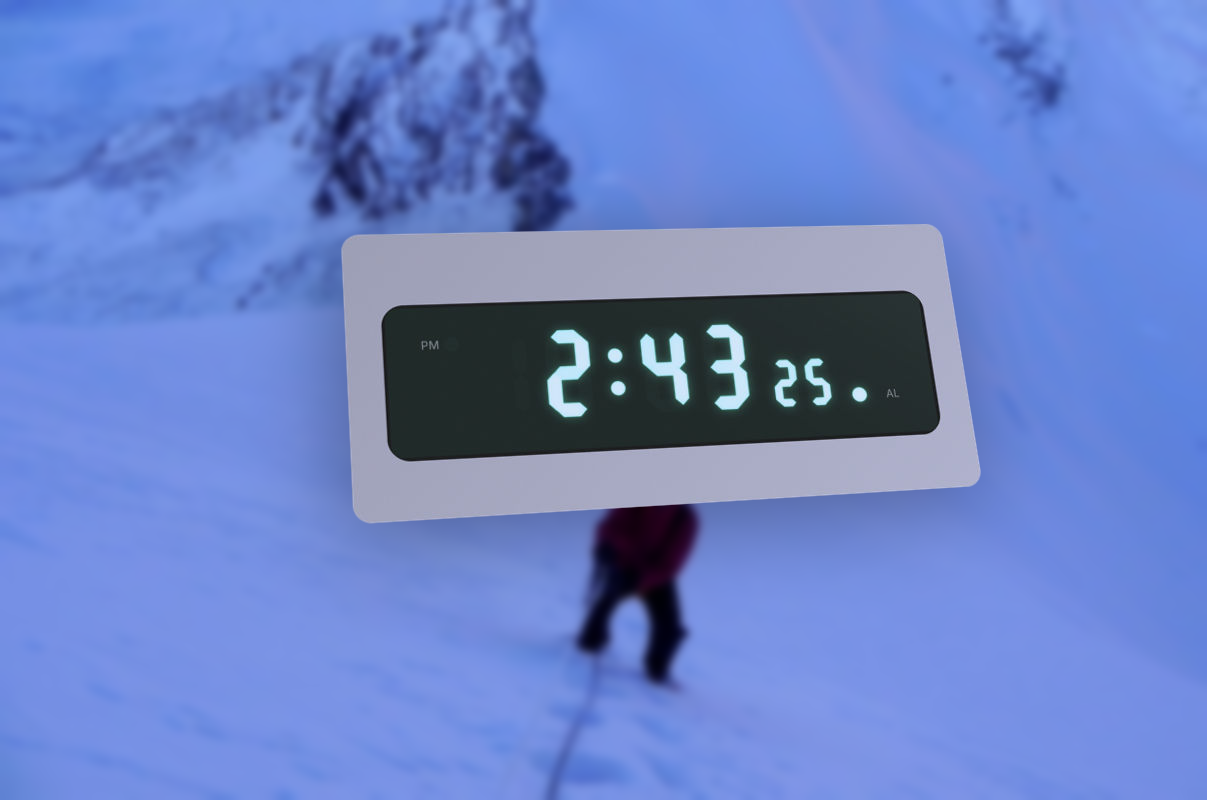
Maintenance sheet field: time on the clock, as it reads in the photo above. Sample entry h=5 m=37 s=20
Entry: h=2 m=43 s=25
